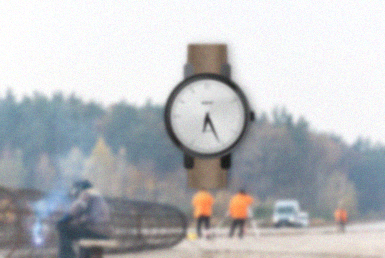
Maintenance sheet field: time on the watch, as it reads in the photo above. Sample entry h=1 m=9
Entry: h=6 m=26
